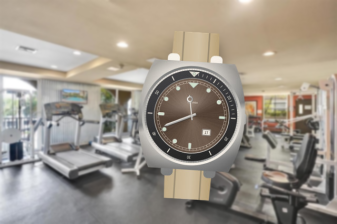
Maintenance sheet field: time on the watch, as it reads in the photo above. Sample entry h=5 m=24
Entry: h=11 m=41
